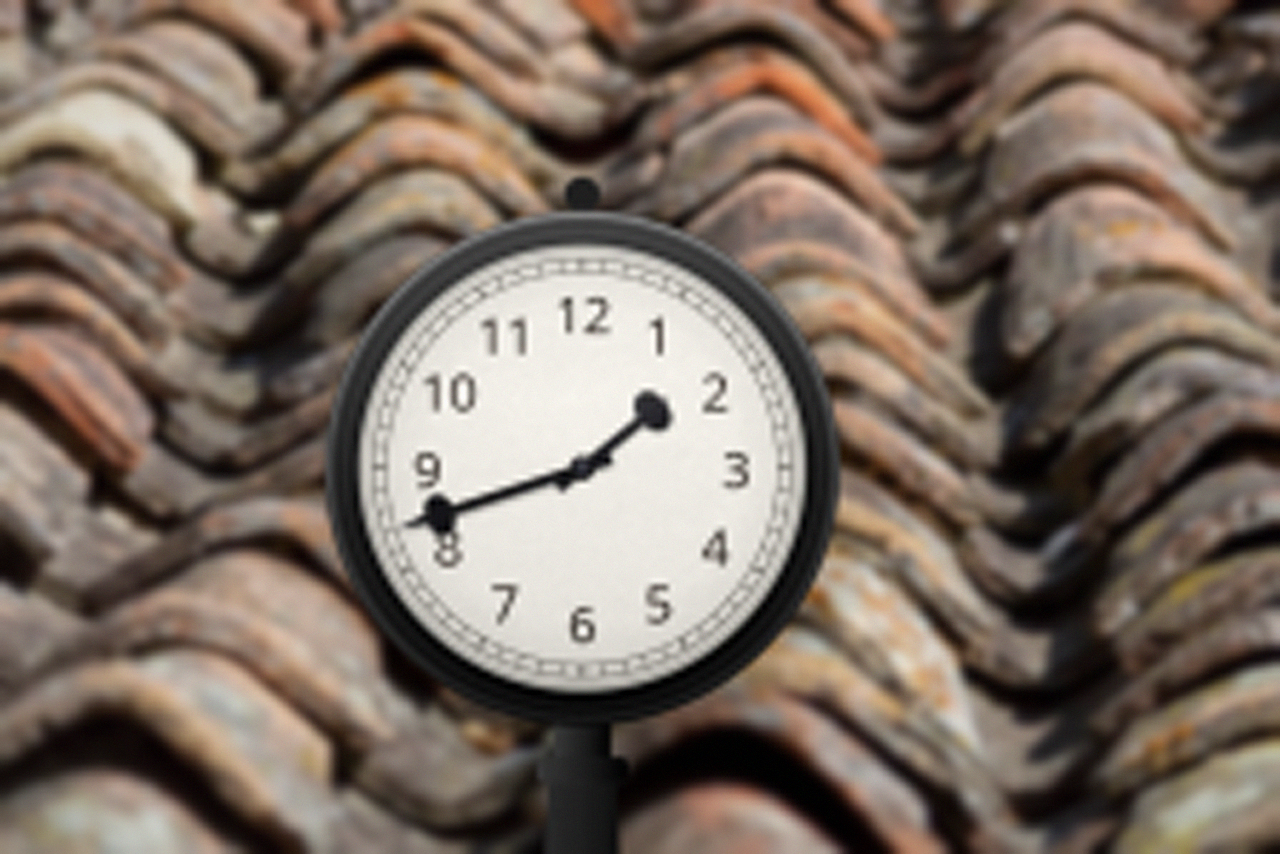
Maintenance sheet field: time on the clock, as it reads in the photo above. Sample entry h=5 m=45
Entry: h=1 m=42
